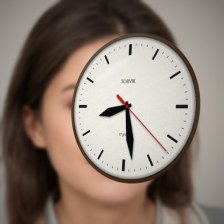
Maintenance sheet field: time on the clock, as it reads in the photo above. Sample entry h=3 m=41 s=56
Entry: h=8 m=28 s=22
